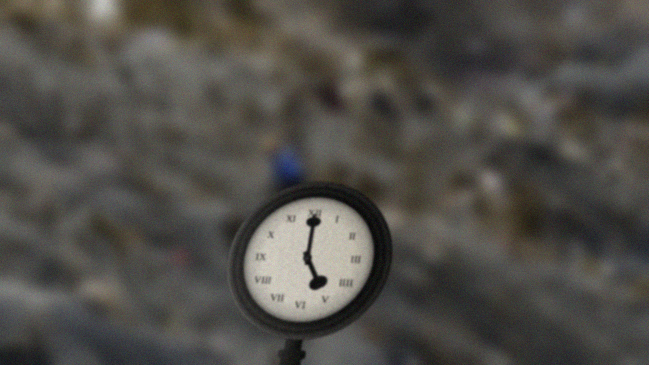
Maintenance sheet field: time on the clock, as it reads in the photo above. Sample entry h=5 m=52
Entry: h=5 m=0
